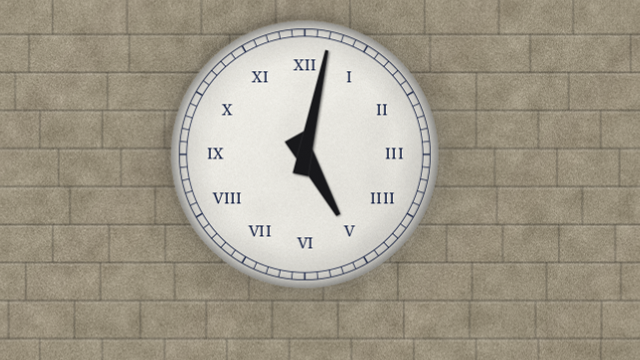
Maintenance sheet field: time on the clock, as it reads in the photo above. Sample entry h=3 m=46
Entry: h=5 m=2
